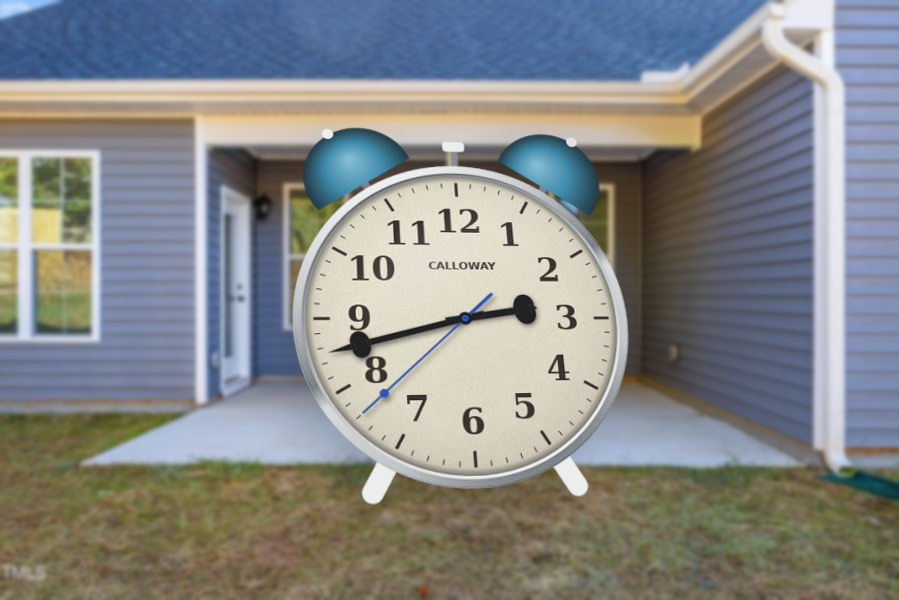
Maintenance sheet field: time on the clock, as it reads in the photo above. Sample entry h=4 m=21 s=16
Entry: h=2 m=42 s=38
